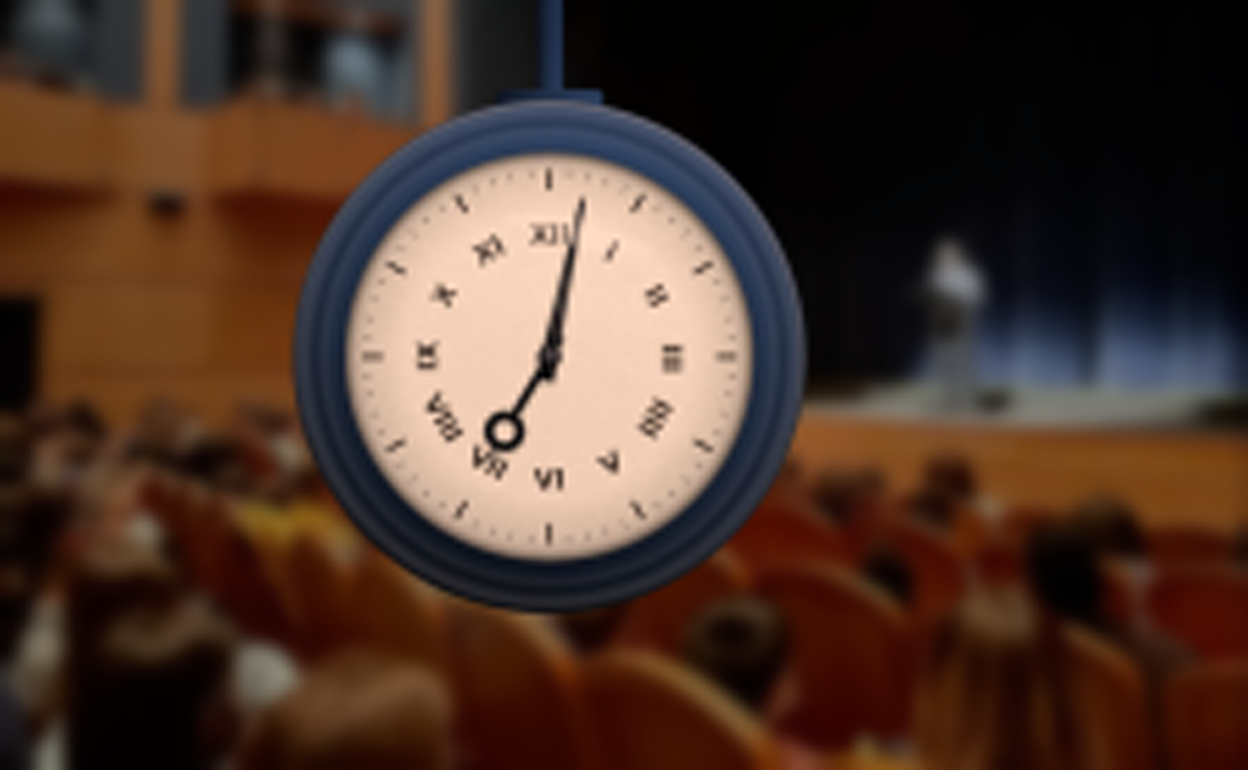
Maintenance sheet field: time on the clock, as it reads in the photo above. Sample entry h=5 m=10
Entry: h=7 m=2
